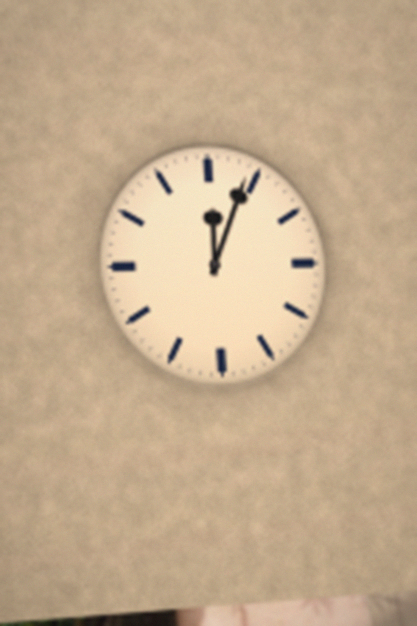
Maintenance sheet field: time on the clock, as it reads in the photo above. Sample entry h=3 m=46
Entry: h=12 m=4
